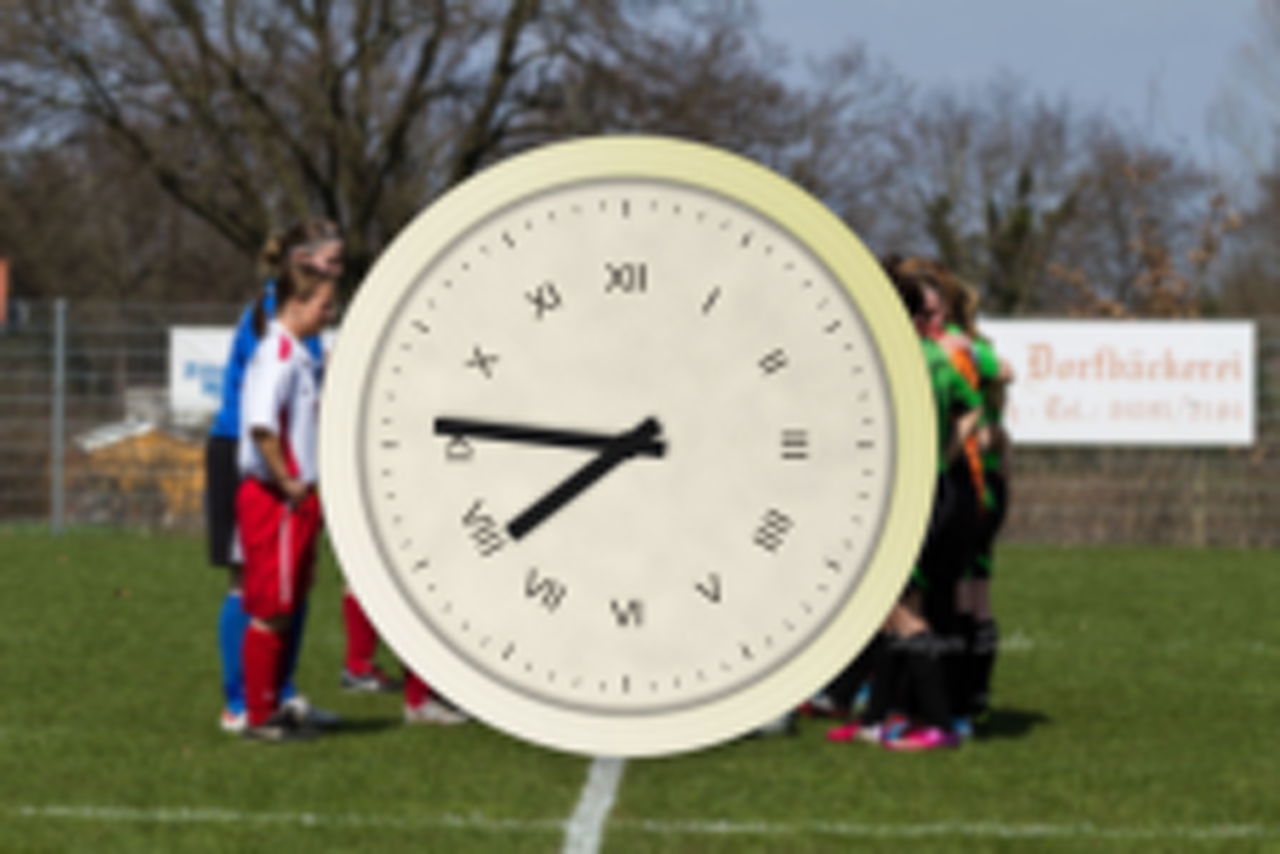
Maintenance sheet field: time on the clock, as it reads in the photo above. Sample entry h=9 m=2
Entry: h=7 m=46
